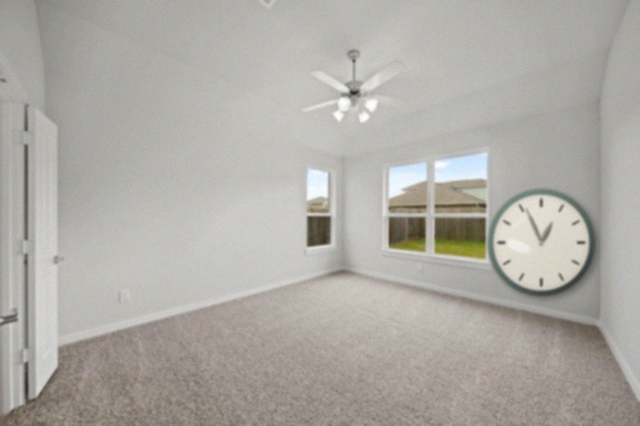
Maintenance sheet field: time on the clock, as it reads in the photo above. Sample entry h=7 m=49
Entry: h=12 m=56
